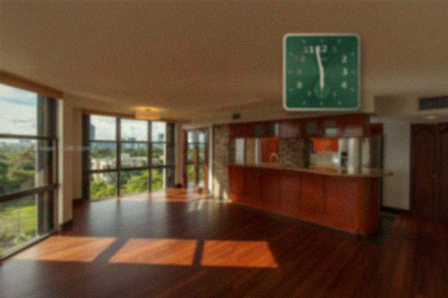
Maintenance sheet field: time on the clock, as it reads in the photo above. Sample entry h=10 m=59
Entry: h=5 m=58
